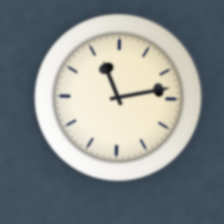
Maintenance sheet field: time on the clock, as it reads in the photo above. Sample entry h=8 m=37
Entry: h=11 m=13
